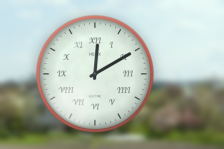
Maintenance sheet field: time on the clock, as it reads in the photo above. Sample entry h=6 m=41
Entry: h=12 m=10
